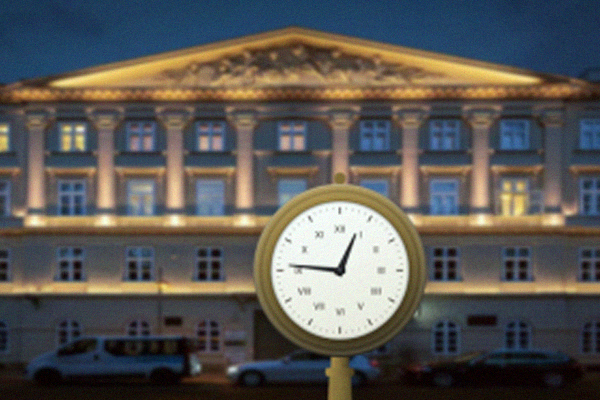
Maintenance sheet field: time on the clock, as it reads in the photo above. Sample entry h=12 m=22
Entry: h=12 m=46
